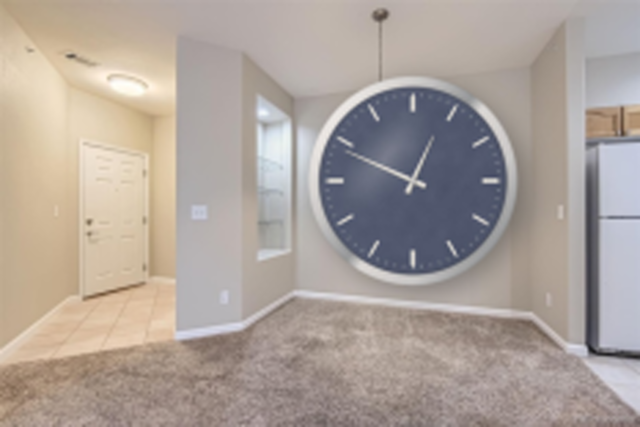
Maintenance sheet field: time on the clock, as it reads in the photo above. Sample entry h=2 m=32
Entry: h=12 m=49
